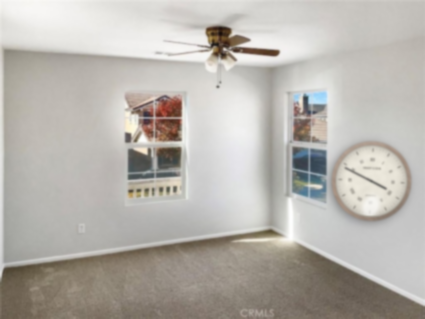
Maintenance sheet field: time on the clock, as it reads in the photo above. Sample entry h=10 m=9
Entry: h=3 m=49
